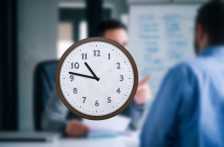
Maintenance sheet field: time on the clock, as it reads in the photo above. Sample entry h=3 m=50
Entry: h=10 m=47
